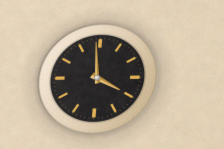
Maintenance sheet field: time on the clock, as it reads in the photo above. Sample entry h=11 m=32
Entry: h=3 m=59
